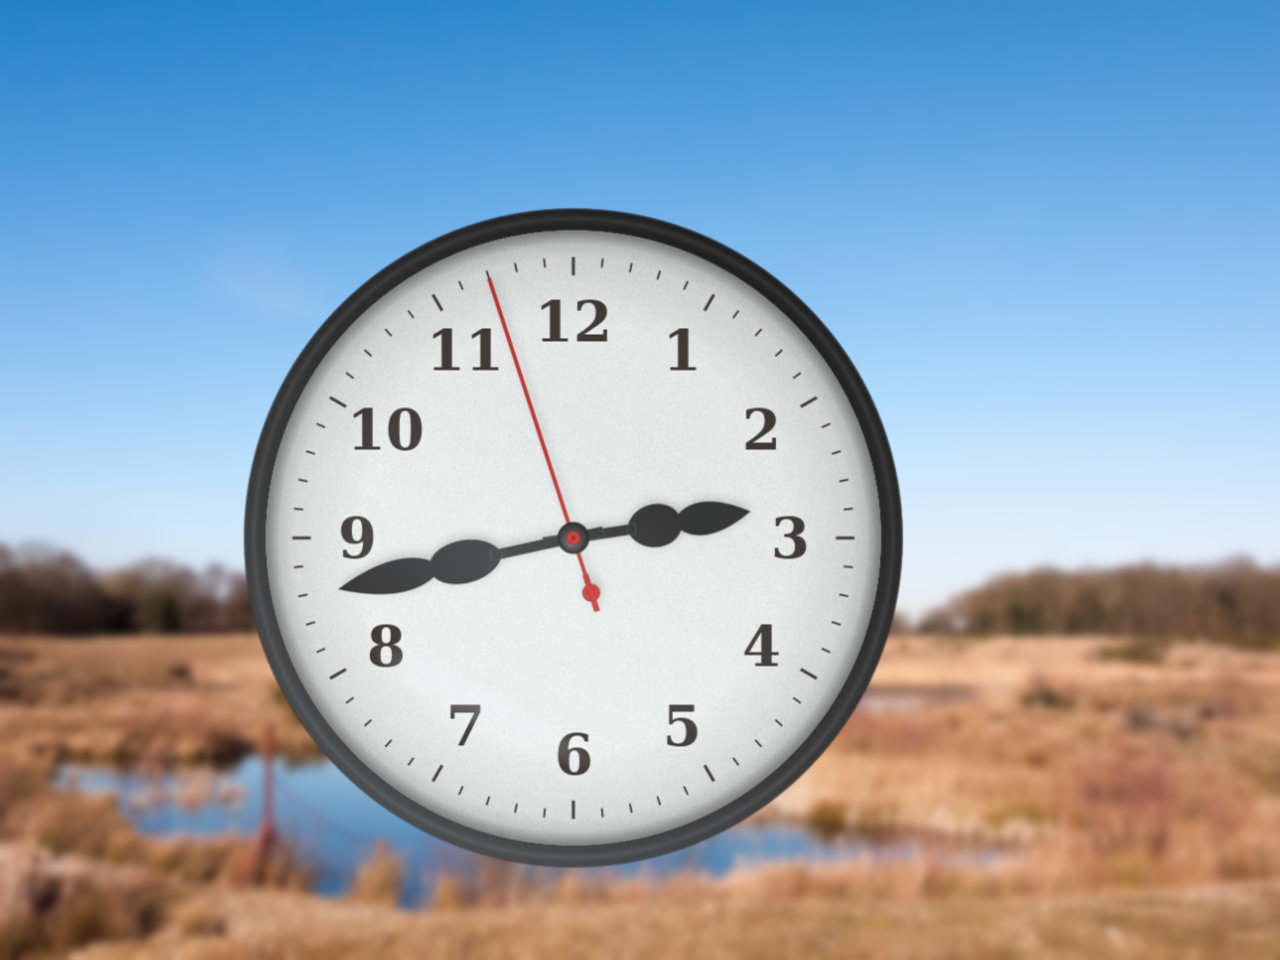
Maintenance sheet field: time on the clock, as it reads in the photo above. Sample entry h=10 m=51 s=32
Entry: h=2 m=42 s=57
